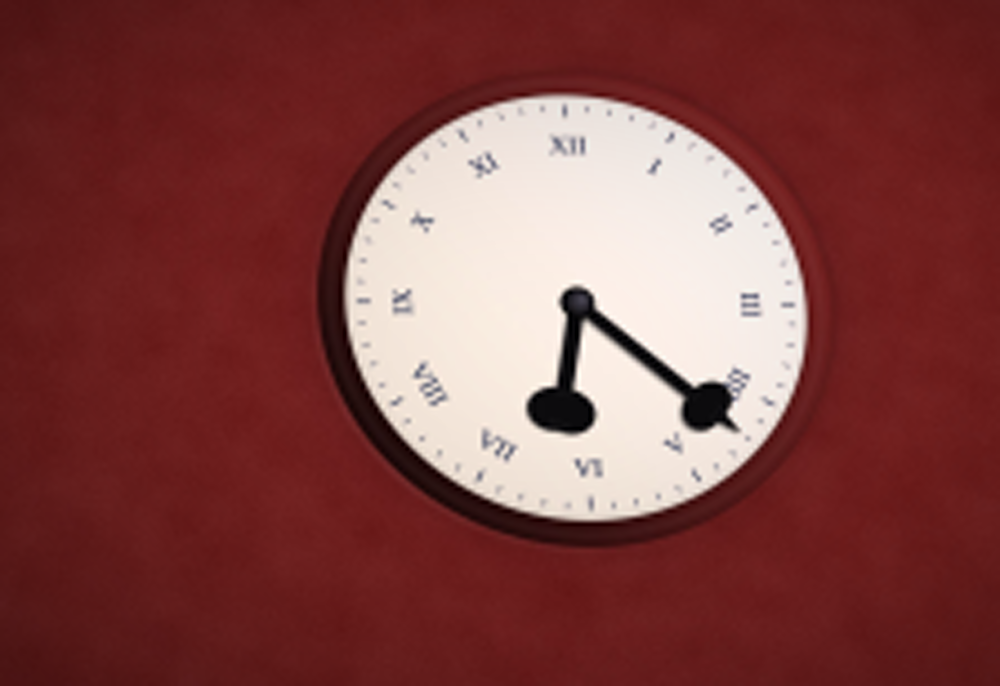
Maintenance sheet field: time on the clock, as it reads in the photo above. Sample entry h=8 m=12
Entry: h=6 m=22
